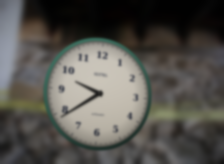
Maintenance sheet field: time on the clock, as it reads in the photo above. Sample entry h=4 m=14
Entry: h=9 m=39
